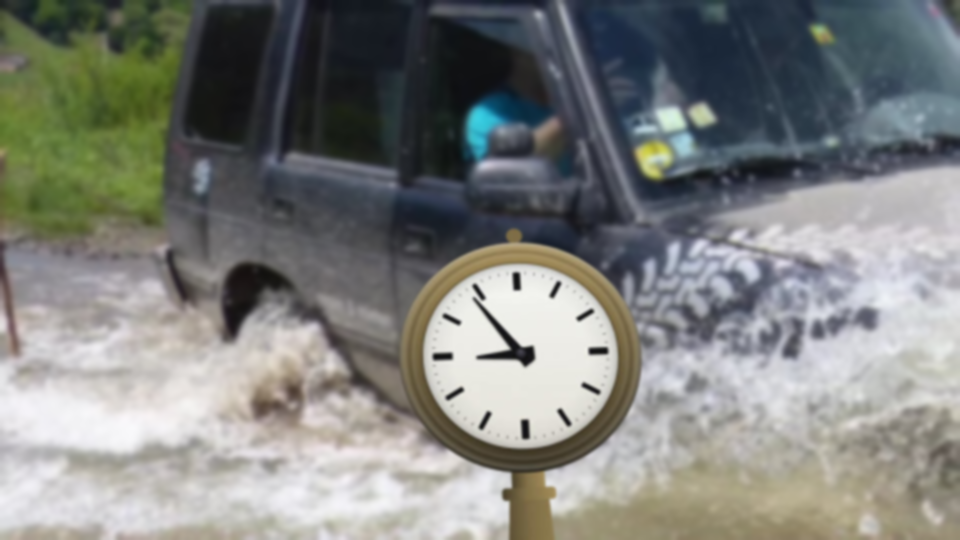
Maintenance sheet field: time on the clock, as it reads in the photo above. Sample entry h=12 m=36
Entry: h=8 m=54
